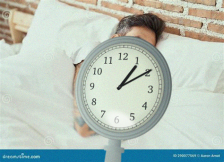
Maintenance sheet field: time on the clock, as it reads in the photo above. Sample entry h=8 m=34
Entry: h=1 m=10
